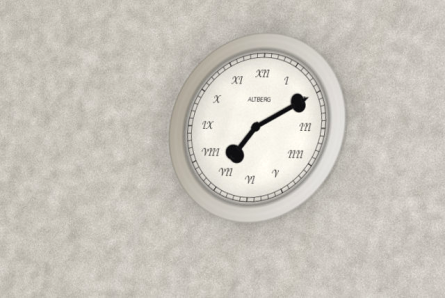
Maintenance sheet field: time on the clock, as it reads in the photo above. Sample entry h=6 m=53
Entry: h=7 m=10
